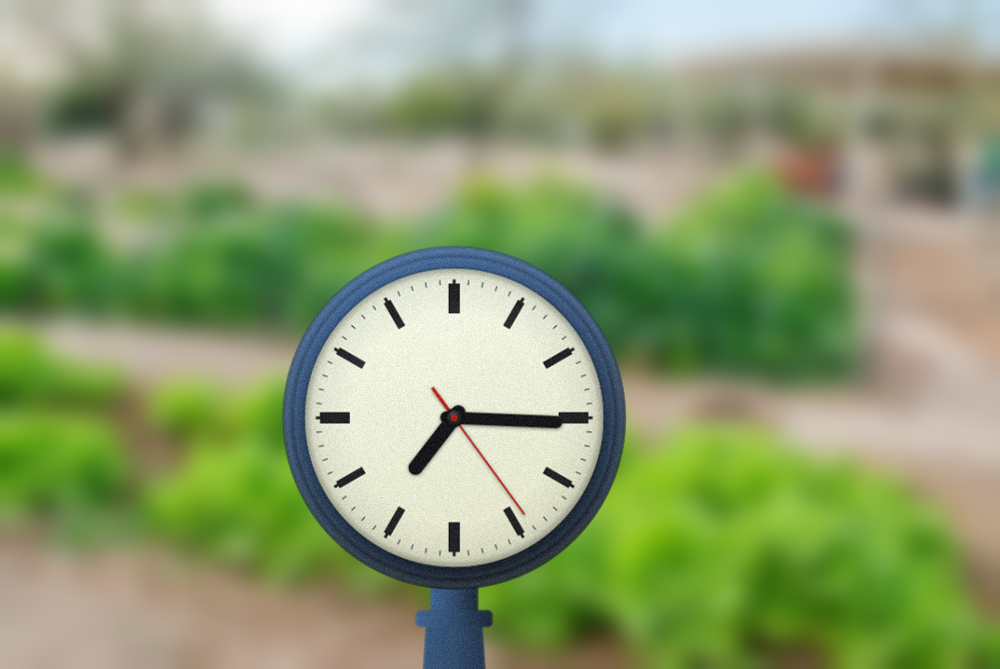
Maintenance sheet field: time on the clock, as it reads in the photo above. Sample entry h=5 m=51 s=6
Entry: h=7 m=15 s=24
